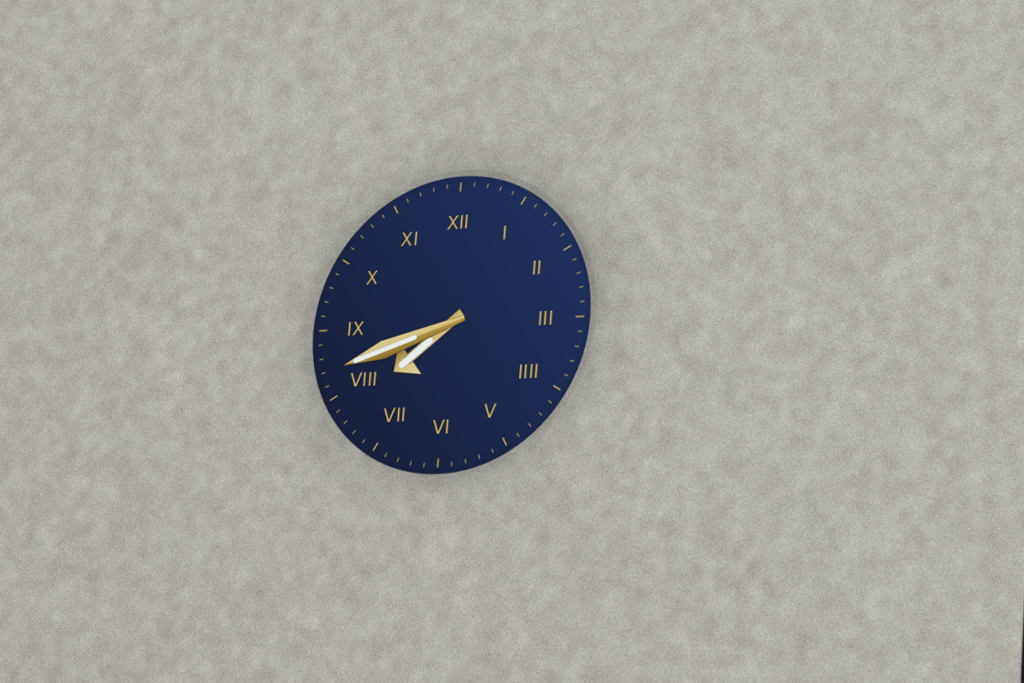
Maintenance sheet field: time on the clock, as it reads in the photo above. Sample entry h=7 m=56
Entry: h=7 m=42
